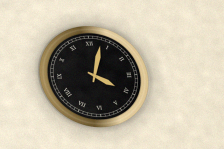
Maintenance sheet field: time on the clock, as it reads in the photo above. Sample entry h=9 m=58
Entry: h=4 m=3
